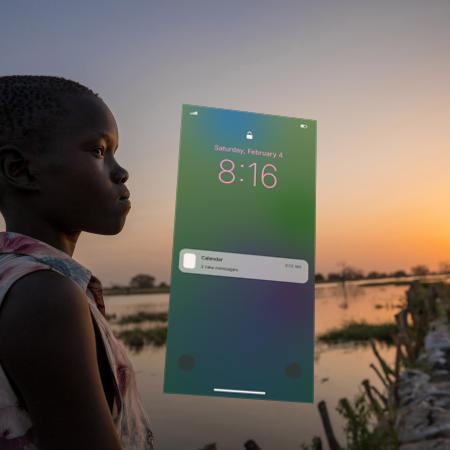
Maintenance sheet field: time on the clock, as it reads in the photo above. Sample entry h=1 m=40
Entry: h=8 m=16
